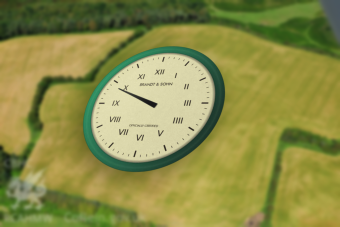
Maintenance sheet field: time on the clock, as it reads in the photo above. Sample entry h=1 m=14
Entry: h=9 m=49
